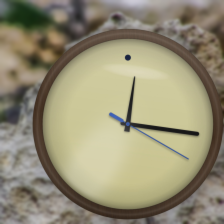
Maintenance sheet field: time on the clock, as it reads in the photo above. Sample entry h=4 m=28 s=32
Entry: h=12 m=16 s=20
